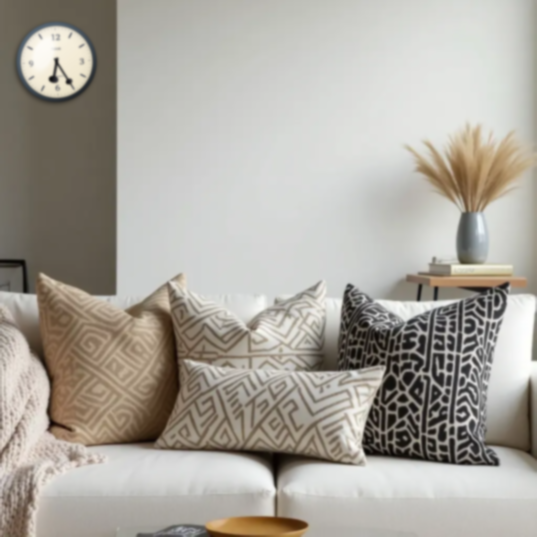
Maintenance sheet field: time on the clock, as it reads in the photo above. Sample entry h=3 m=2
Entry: h=6 m=25
